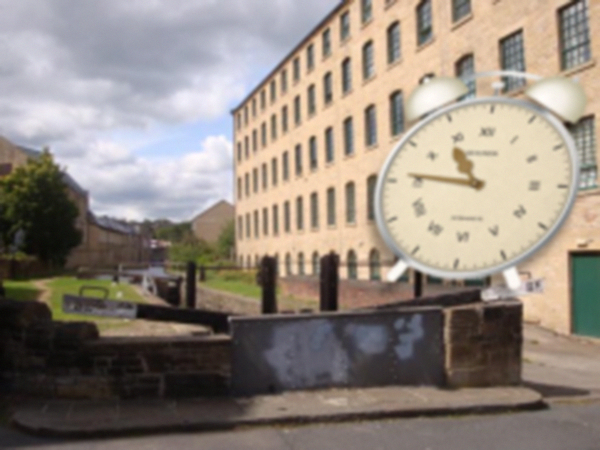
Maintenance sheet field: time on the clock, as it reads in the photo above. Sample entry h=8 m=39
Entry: h=10 m=46
